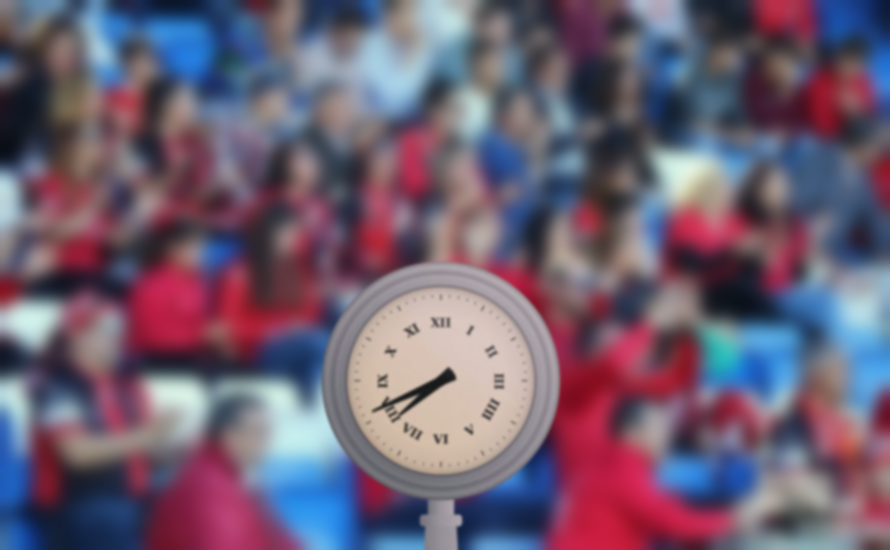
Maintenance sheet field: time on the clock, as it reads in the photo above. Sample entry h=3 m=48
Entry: h=7 m=41
